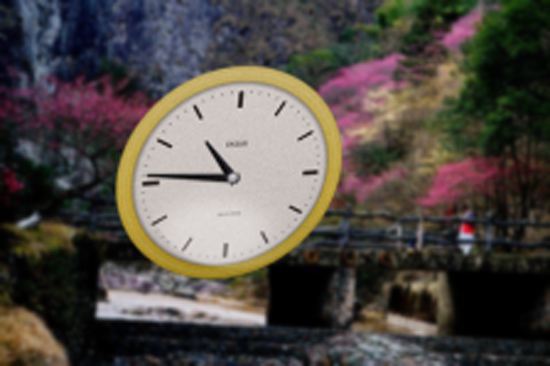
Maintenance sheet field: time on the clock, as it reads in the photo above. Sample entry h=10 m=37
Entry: h=10 m=46
